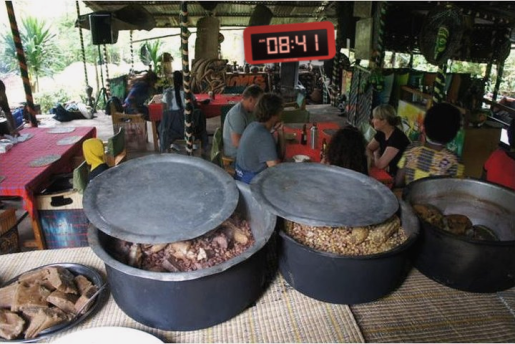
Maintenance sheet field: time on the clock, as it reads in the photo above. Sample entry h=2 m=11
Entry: h=8 m=41
